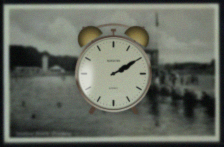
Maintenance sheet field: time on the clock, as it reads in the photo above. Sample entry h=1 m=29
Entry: h=2 m=10
